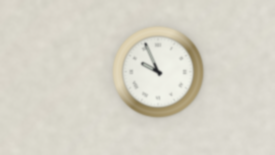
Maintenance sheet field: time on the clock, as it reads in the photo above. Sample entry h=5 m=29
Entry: h=9 m=56
